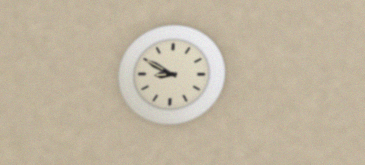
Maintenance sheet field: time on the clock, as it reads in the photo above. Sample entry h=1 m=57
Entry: h=8 m=50
